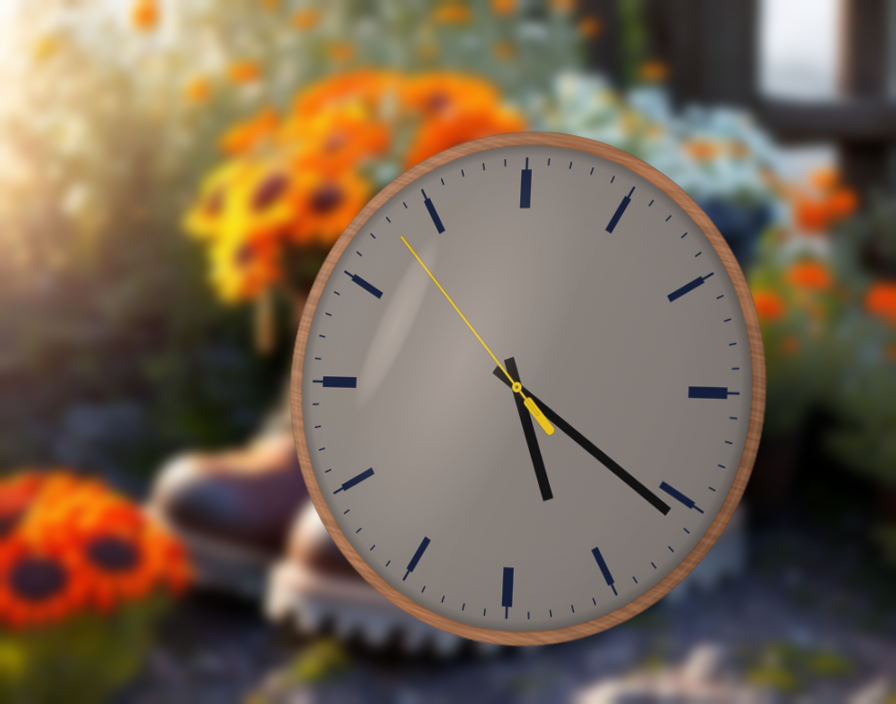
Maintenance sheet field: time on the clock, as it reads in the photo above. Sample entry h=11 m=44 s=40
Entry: h=5 m=20 s=53
